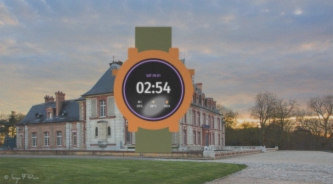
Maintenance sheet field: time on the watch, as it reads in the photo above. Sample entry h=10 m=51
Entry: h=2 m=54
